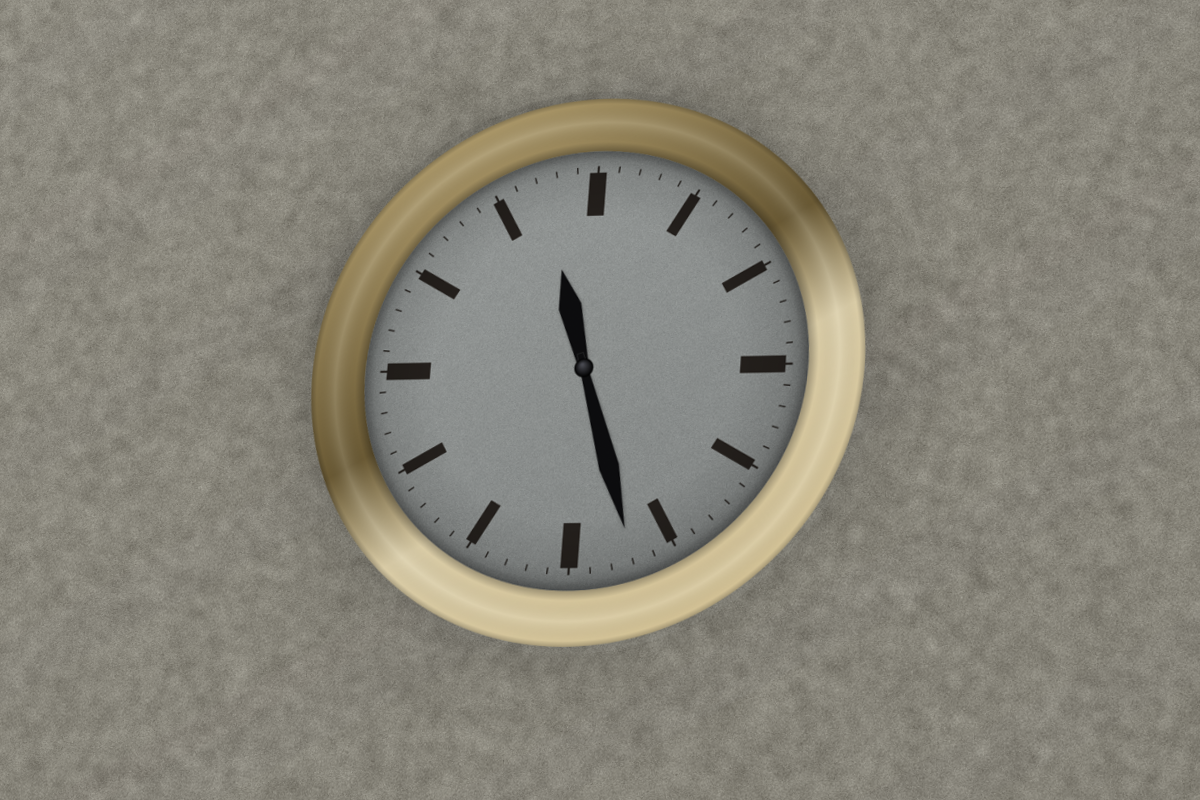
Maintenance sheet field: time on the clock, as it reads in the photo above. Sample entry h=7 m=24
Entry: h=11 m=27
